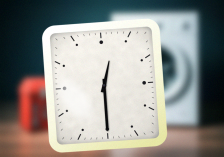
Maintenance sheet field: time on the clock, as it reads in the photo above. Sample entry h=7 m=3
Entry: h=12 m=30
